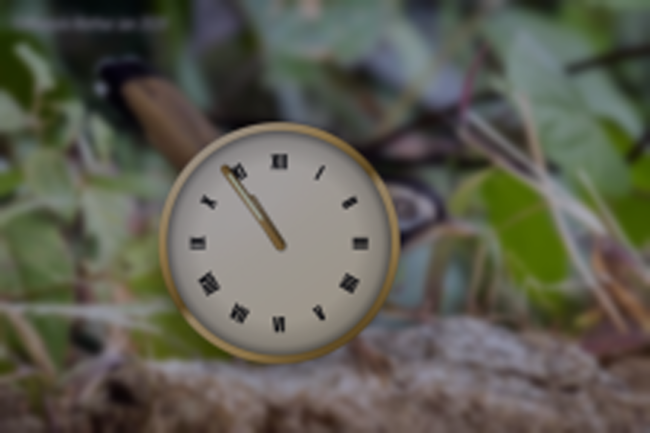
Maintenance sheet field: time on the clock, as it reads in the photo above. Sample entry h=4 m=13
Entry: h=10 m=54
